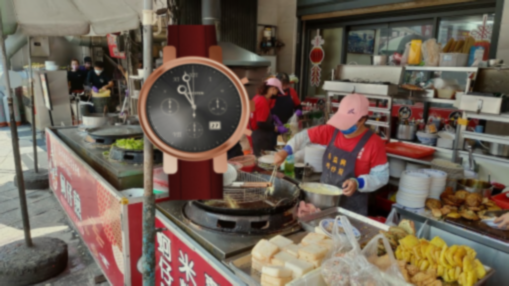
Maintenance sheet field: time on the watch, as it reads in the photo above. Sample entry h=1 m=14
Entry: h=10 m=58
